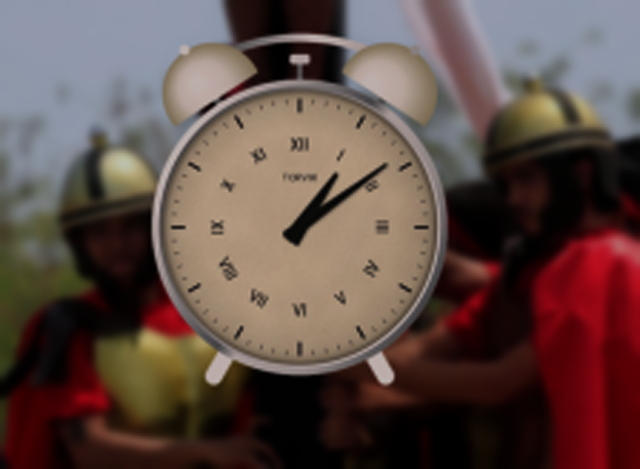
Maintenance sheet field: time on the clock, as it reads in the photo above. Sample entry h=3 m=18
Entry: h=1 m=9
